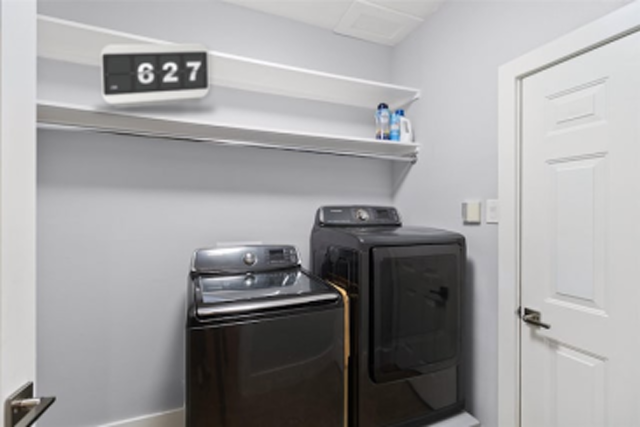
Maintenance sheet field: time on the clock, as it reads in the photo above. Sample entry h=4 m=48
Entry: h=6 m=27
